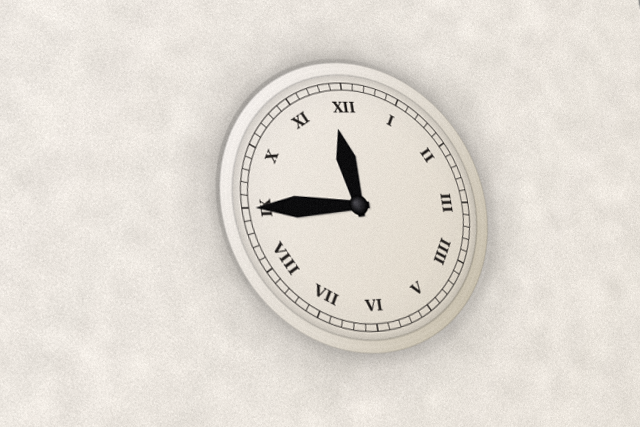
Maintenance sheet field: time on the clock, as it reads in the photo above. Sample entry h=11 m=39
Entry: h=11 m=45
